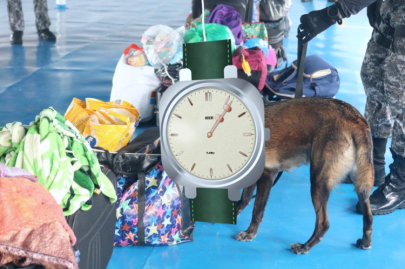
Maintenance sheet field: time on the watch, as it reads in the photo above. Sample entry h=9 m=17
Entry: h=1 m=6
